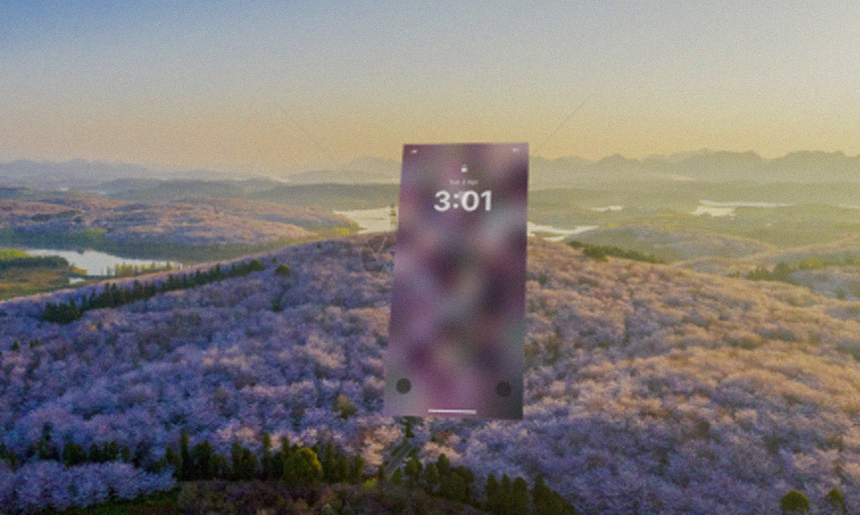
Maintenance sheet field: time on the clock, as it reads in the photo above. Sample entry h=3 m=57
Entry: h=3 m=1
